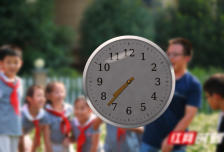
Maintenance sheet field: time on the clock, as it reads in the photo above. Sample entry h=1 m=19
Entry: h=7 m=37
